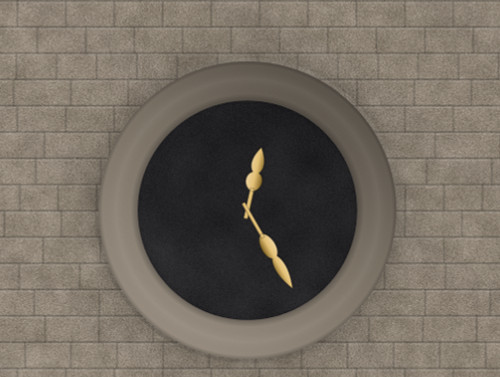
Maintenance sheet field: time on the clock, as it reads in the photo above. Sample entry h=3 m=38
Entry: h=12 m=25
